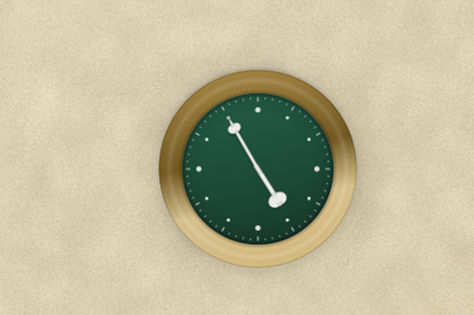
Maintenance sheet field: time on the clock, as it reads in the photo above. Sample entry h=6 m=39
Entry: h=4 m=55
